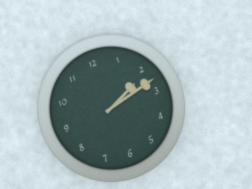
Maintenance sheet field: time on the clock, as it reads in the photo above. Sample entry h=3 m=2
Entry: h=2 m=13
